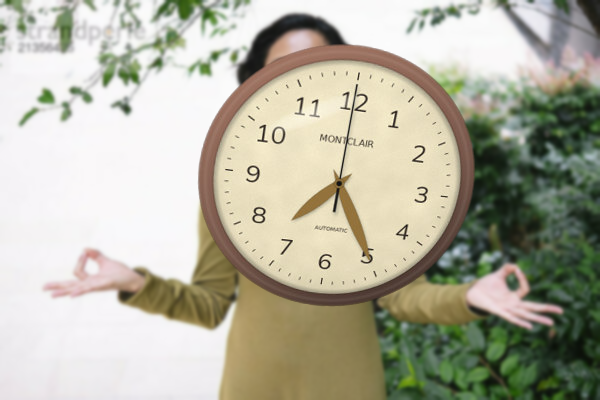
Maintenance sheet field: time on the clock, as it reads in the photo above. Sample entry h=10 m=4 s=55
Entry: h=7 m=25 s=0
